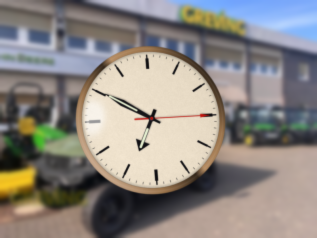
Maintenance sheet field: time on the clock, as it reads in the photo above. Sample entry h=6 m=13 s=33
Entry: h=6 m=50 s=15
